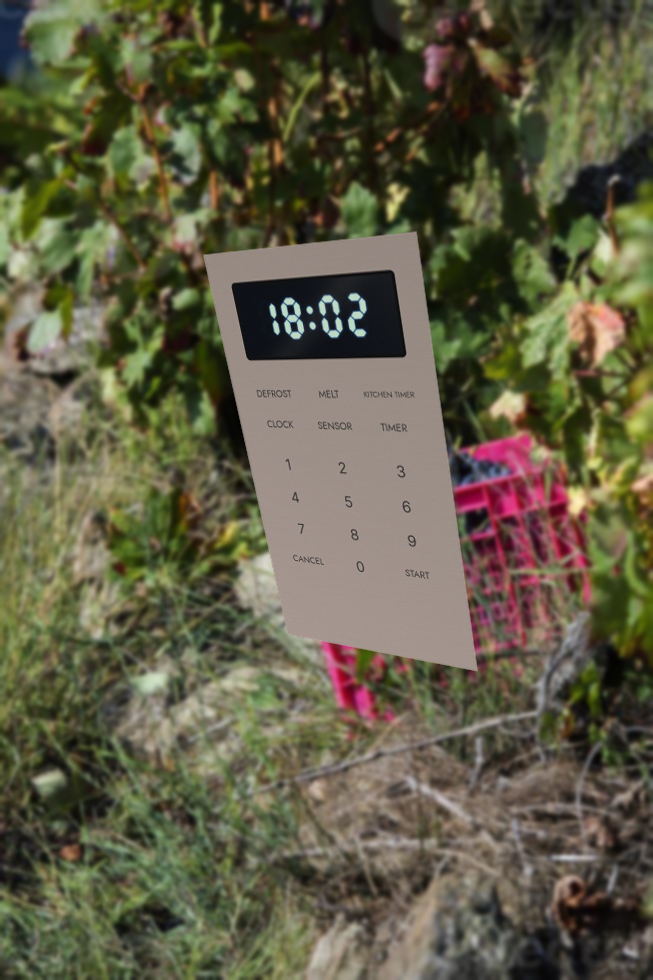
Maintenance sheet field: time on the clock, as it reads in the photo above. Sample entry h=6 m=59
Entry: h=18 m=2
